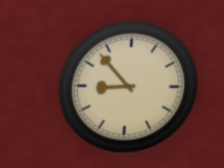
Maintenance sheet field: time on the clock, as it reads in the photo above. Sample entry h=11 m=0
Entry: h=8 m=53
